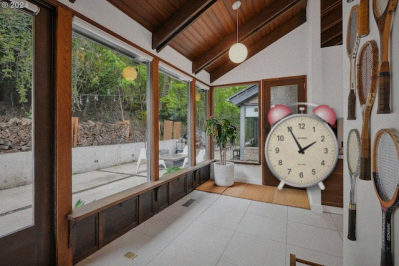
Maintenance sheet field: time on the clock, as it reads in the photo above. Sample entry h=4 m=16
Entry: h=1 m=55
